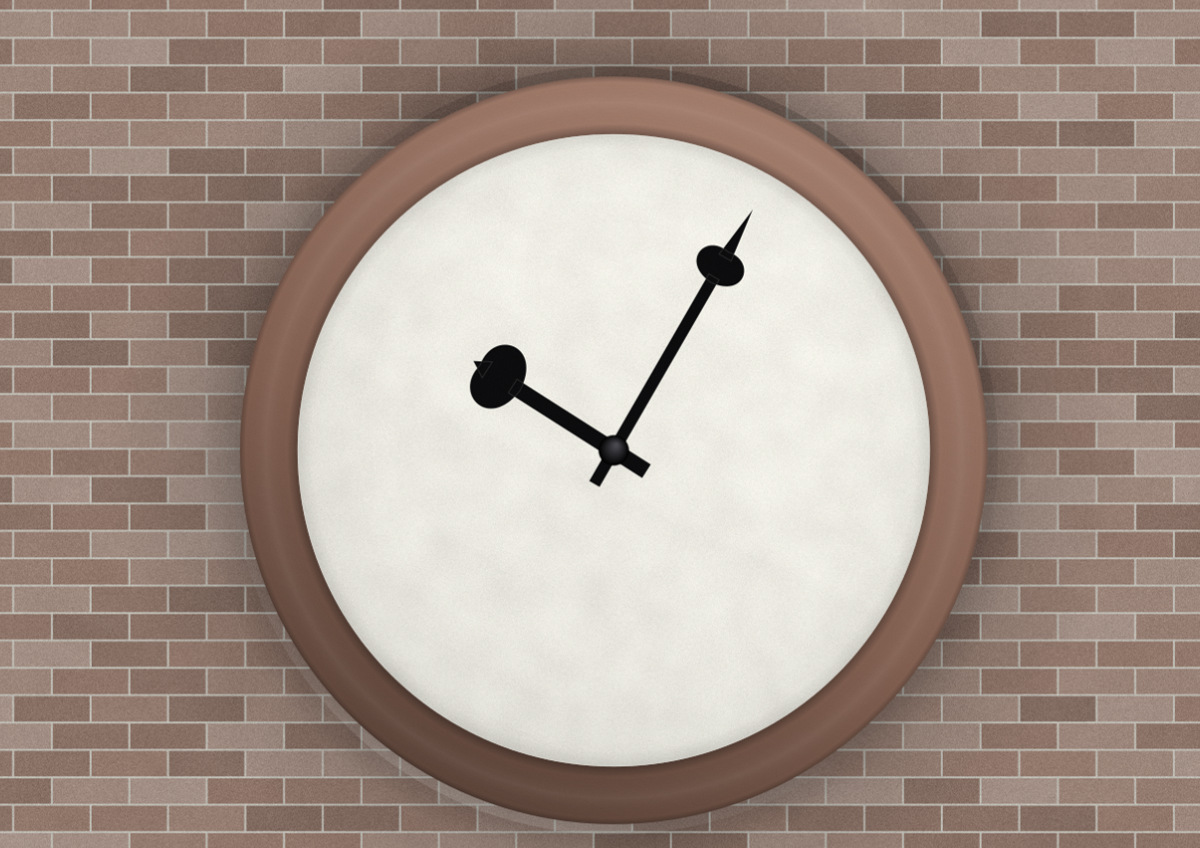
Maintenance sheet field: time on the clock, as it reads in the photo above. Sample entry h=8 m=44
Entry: h=10 m=5
